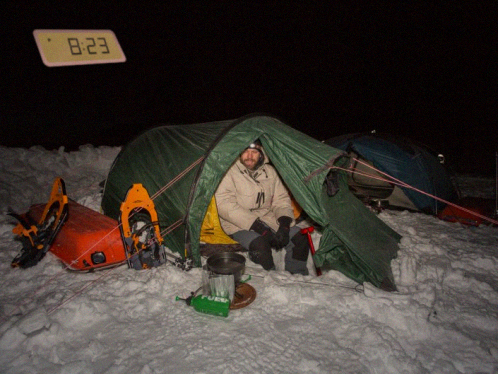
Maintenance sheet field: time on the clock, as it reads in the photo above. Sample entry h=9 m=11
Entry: h=8 m=23
